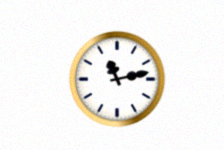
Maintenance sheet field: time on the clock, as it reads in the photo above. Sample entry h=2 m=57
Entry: h=11 m=13
